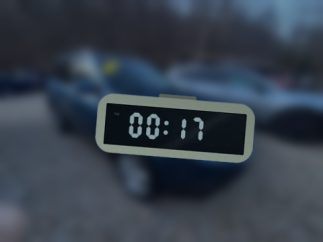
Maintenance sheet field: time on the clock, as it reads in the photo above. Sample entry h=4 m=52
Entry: h=0 m=17
